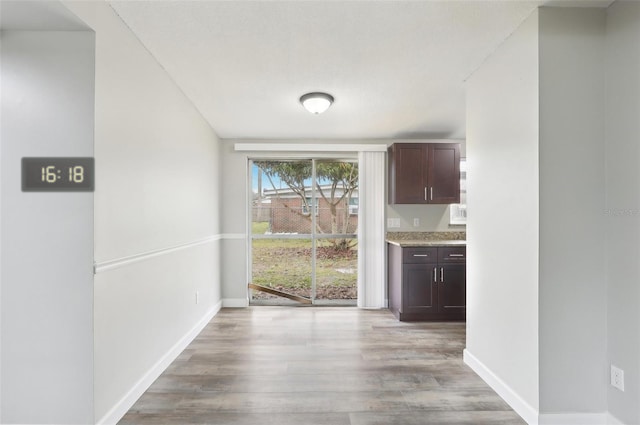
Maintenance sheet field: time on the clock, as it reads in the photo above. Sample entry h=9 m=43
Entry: h=16 m=18
